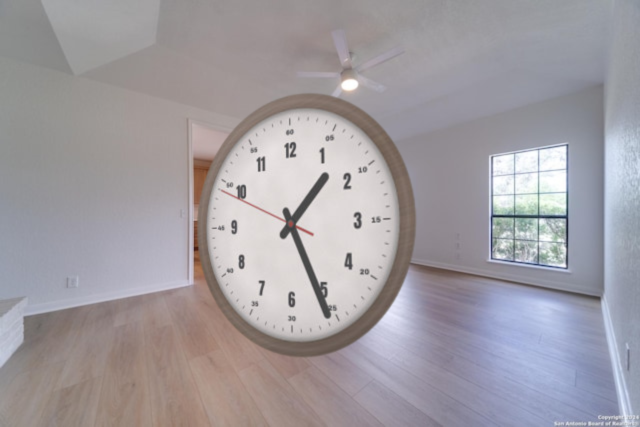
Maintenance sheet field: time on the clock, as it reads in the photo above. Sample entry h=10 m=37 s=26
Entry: h=1 m=25 s=49
